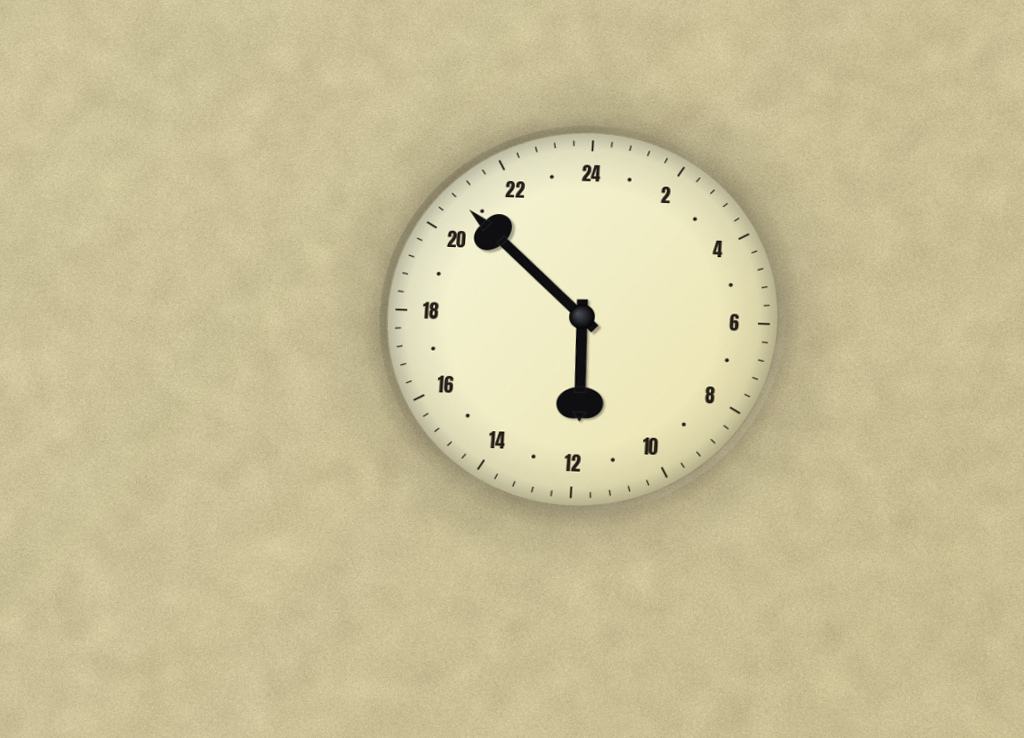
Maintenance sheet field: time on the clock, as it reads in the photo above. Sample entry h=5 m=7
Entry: h=11 m=52
